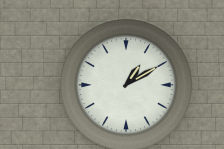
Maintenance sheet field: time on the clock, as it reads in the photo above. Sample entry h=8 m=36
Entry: h=1 m=10
